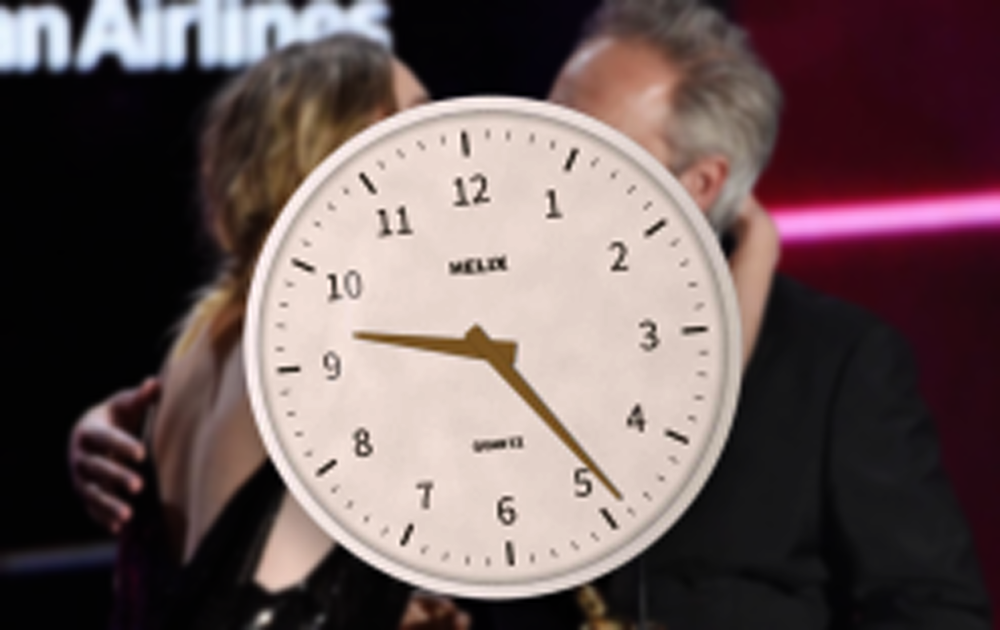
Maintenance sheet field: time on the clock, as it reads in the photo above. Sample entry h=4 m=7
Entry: h=9 m=24
